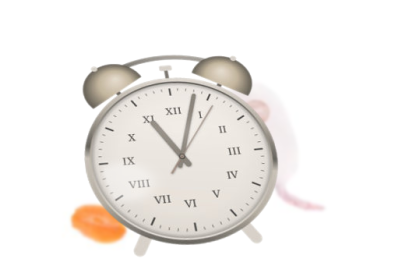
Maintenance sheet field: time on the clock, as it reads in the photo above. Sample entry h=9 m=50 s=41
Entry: h=11 m=3 s=6
